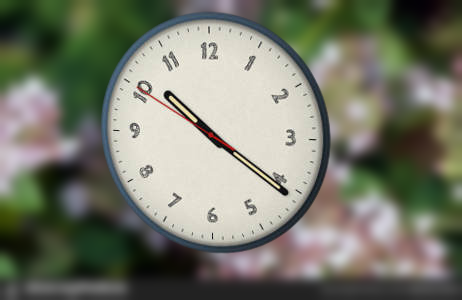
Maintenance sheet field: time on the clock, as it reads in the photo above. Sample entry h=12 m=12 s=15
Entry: h=10 m=20 s=50
